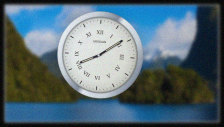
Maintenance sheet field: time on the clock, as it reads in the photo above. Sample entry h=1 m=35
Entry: h=8 m=9
